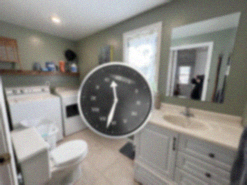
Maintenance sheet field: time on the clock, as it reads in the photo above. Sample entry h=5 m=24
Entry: h=11 m=32
